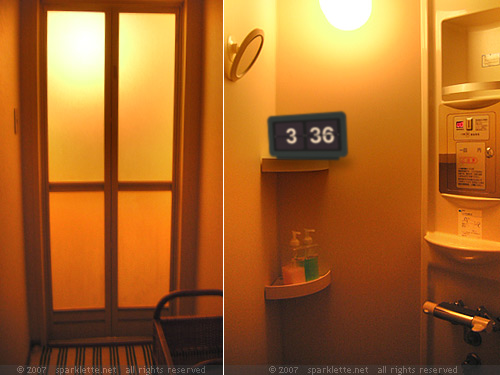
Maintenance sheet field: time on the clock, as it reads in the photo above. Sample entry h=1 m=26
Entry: h=3 m=36
